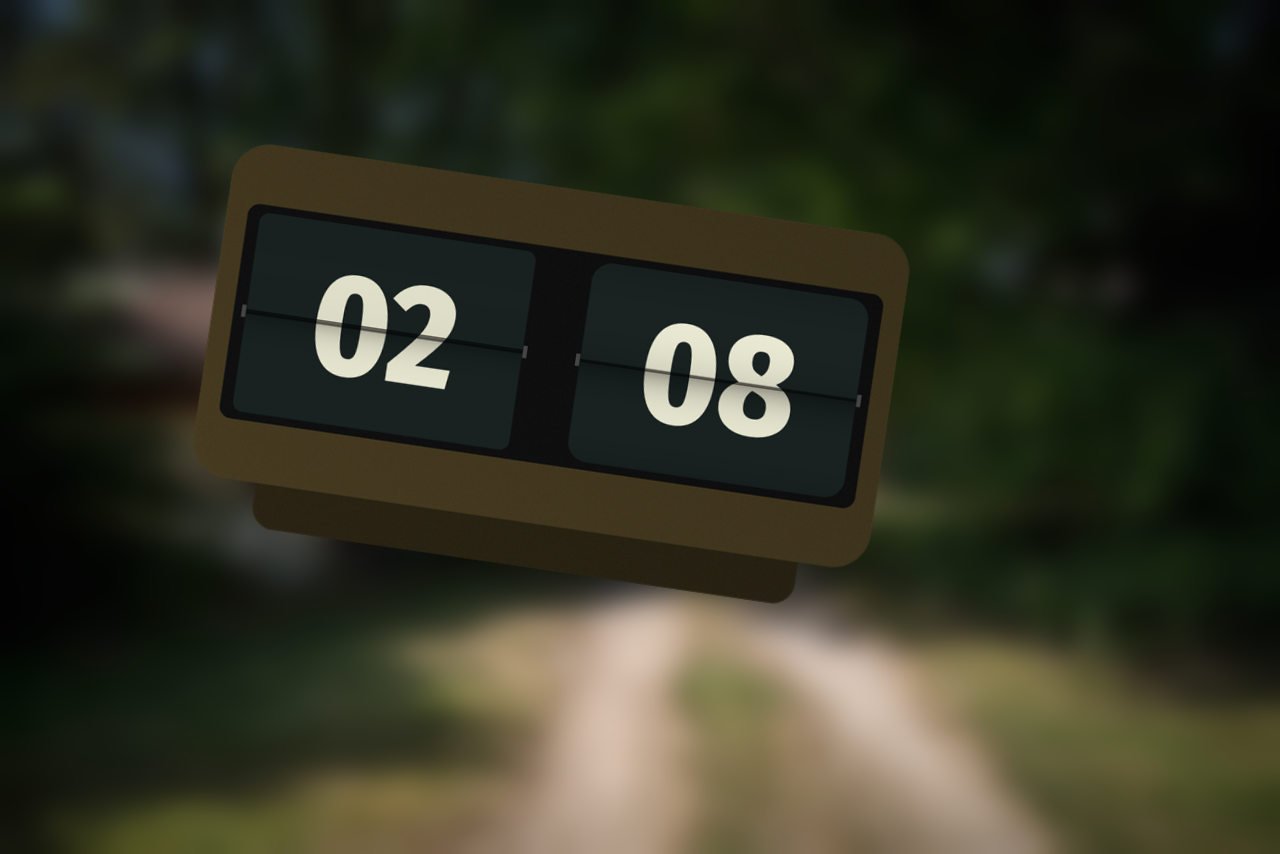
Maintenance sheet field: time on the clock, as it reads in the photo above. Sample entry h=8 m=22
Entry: h=2 m=8
